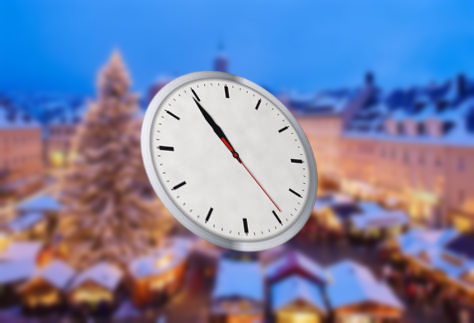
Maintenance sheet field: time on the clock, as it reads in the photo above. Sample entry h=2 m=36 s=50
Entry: h=10 m=54 s=24
